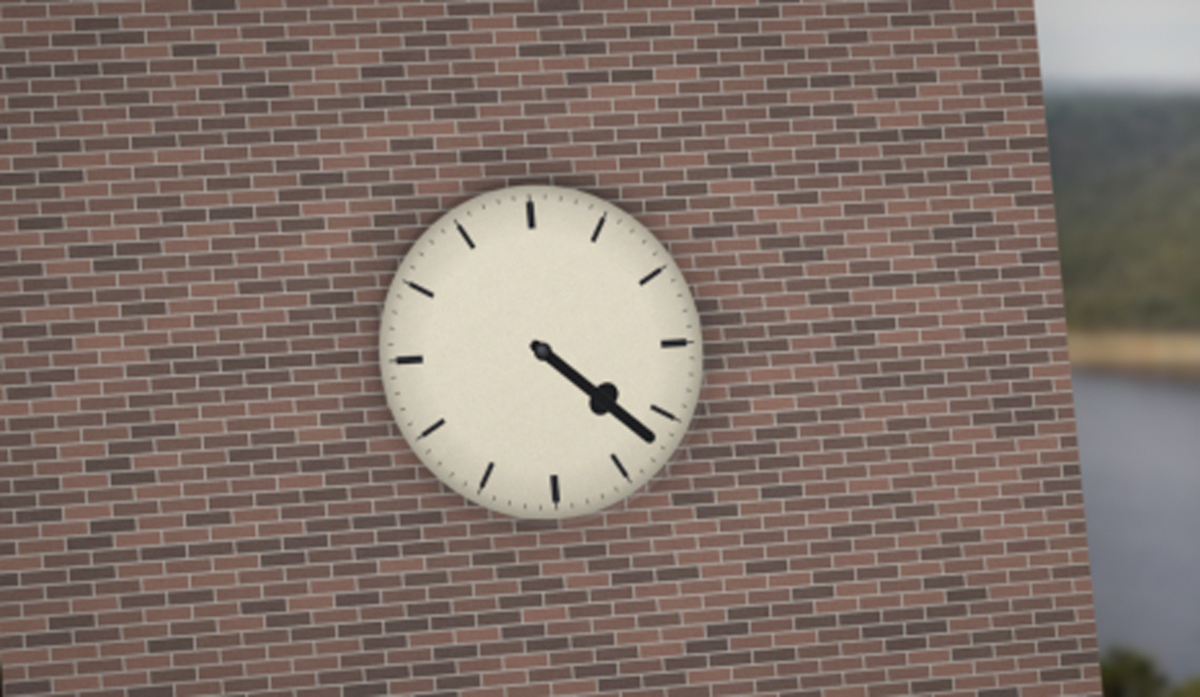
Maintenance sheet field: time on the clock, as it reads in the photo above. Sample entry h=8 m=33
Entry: h=4 m=22
